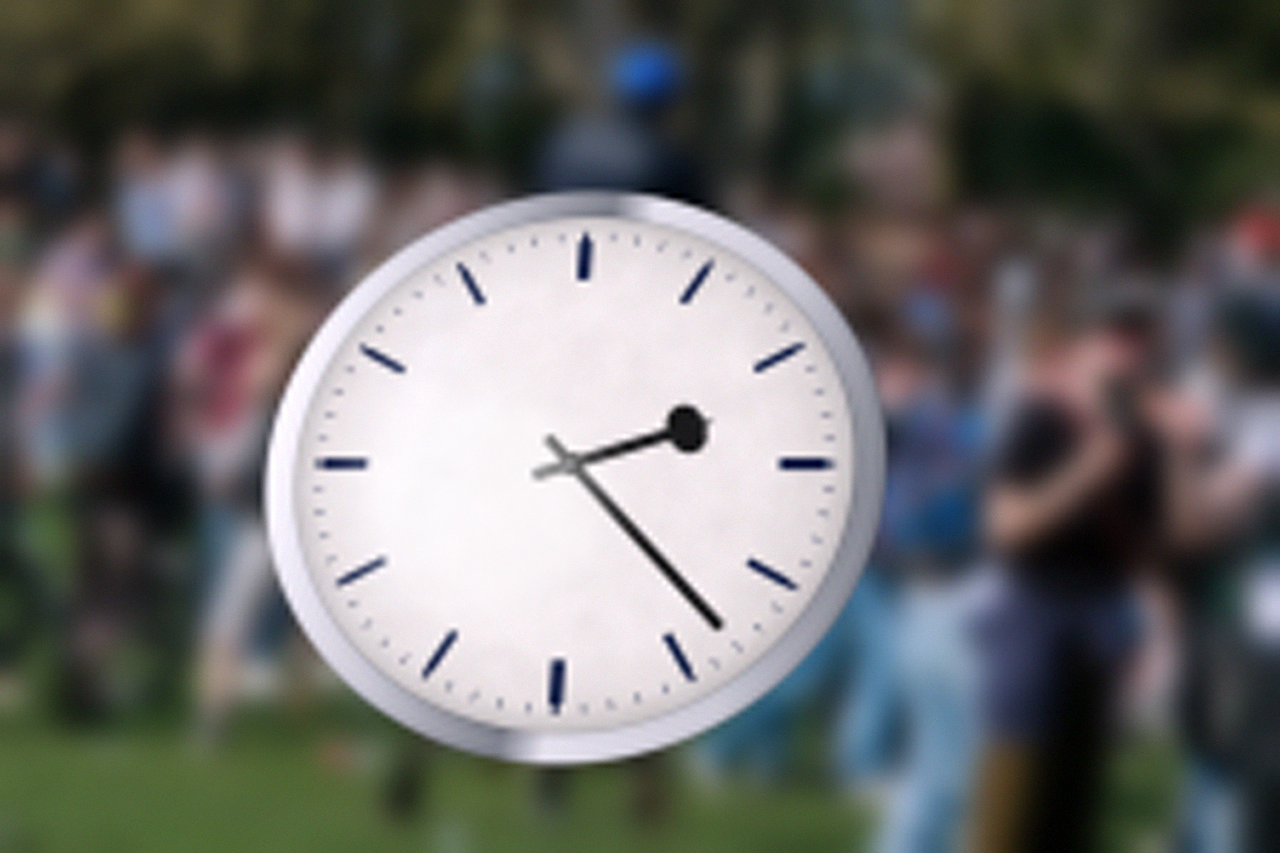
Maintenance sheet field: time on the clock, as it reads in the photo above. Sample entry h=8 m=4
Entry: h=2 m=23
